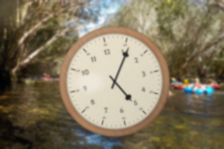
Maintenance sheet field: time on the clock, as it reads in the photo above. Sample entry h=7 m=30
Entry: h=5 m=6
